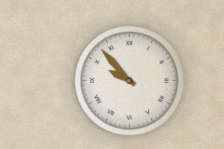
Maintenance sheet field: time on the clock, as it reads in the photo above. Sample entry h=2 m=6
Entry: h=9 m=53
